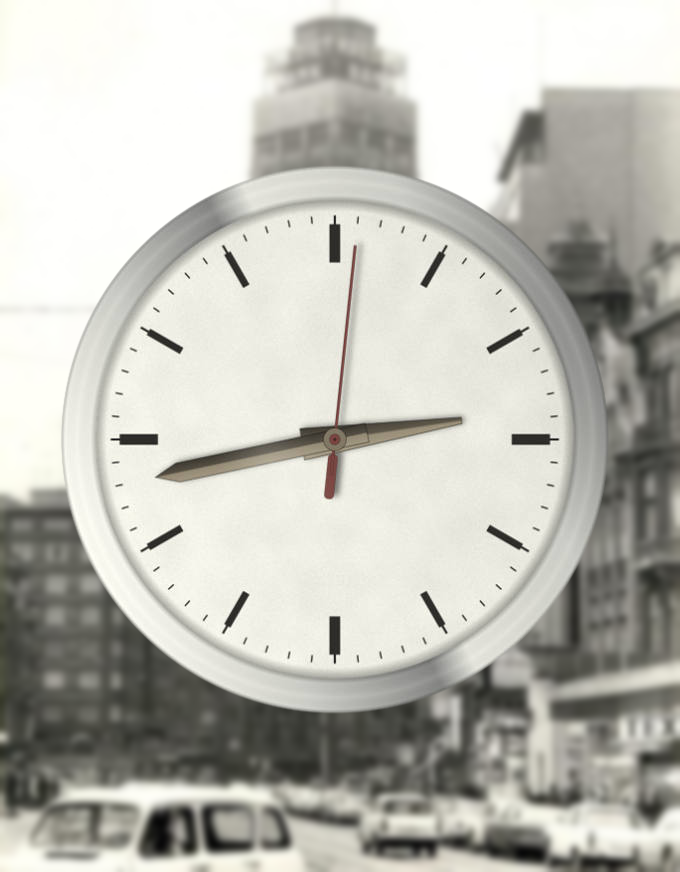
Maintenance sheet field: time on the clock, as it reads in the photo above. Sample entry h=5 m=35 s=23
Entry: h=2 m=43 s=1
